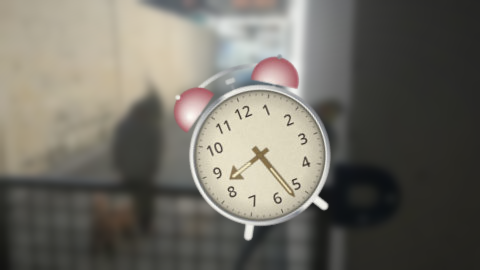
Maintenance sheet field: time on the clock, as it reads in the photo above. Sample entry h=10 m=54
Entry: h=8 m=27
